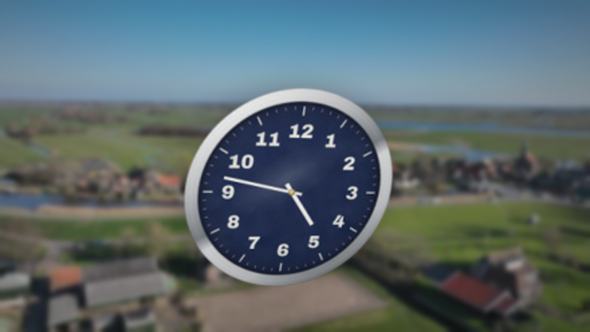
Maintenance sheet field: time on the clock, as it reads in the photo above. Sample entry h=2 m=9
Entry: h=4 m=47
